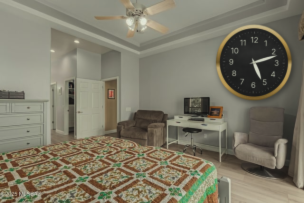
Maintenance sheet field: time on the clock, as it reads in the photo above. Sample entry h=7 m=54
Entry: h=5 m=12
